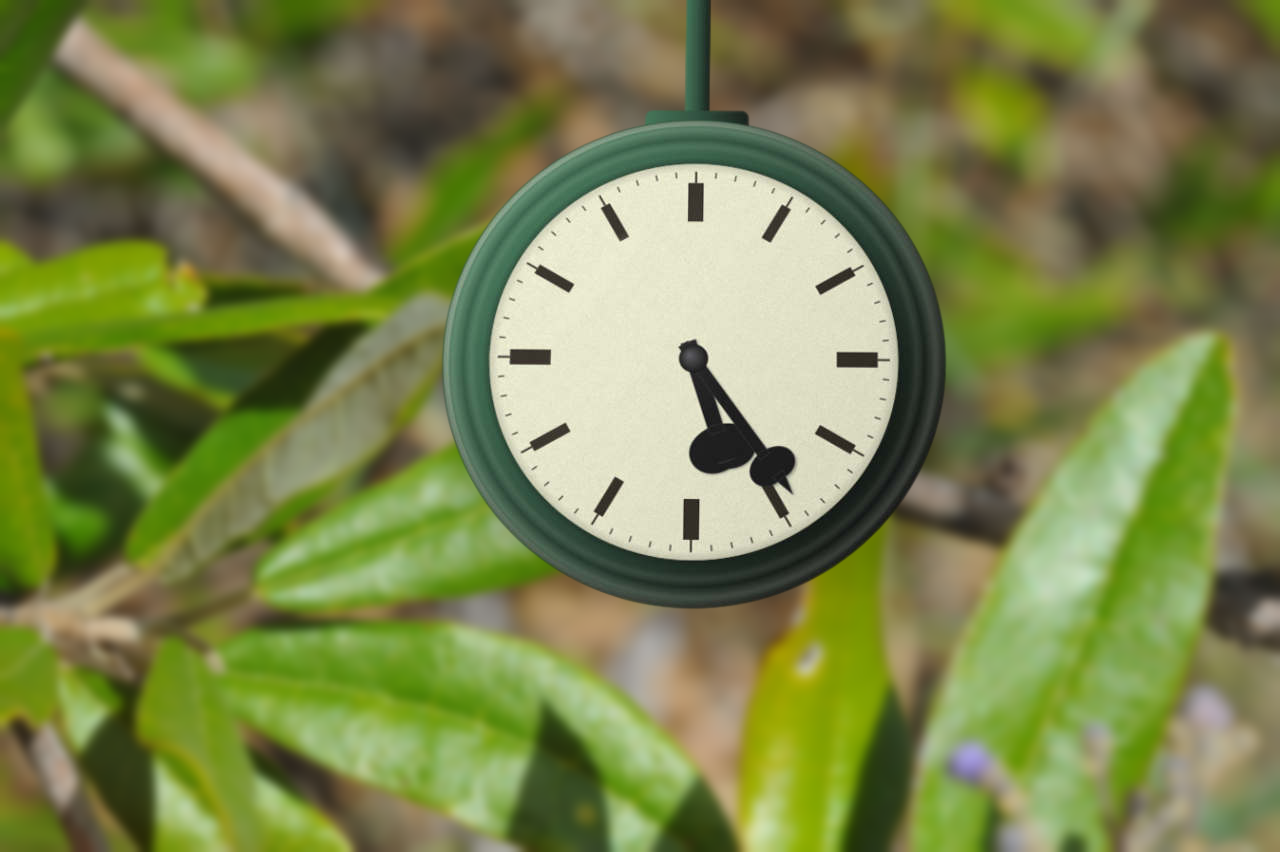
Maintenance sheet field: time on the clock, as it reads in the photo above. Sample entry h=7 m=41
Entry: h=5 m=24
